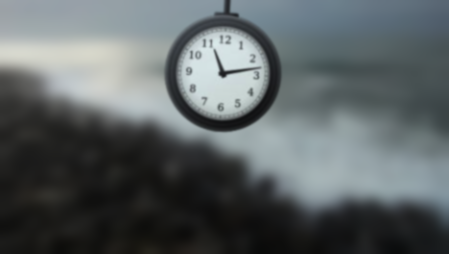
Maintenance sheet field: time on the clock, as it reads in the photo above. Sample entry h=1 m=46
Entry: h=11 m=13
